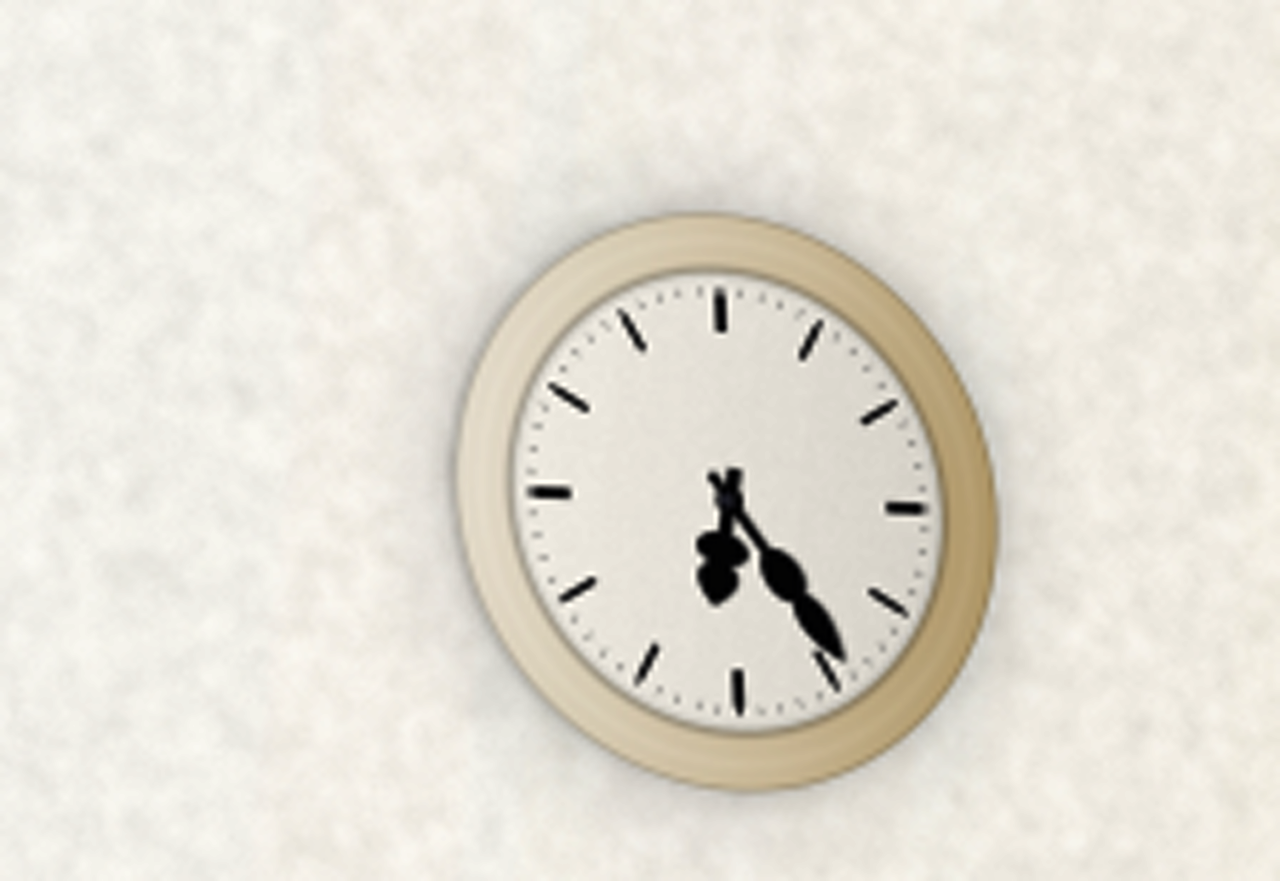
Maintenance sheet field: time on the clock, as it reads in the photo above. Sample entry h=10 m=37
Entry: h=6 m=24
